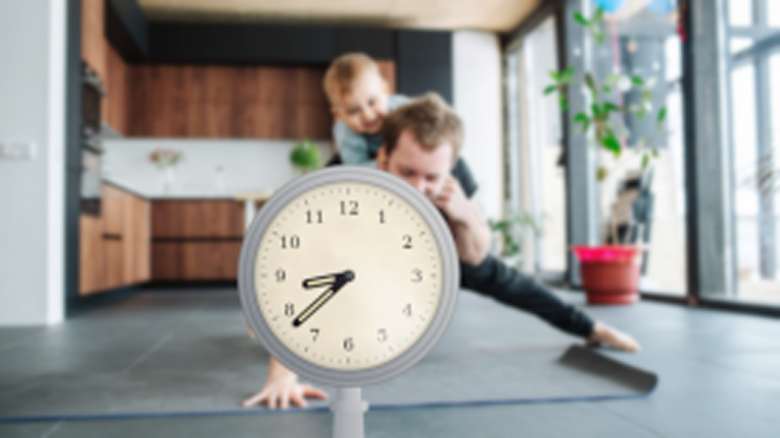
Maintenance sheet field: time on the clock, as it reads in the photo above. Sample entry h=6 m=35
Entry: h=8 m=38
